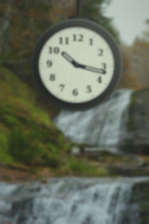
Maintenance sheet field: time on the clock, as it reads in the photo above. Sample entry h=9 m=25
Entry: h=10 m=17
